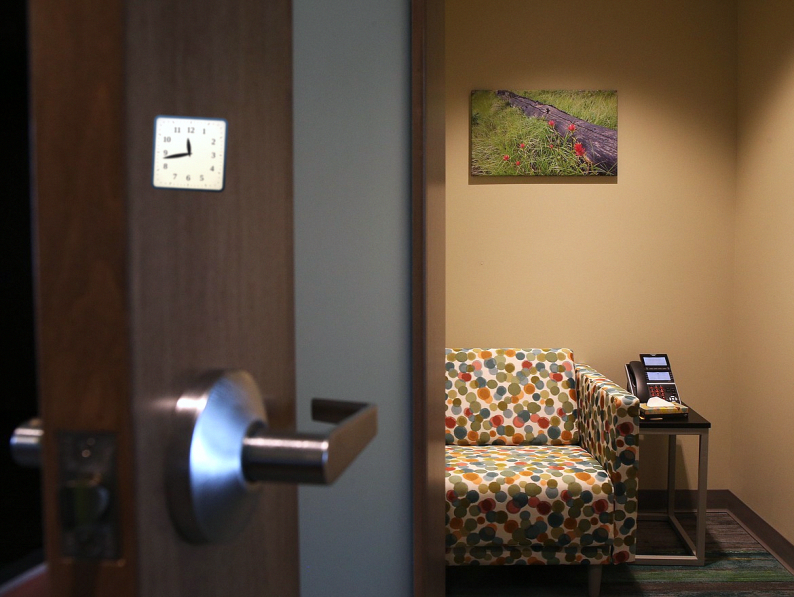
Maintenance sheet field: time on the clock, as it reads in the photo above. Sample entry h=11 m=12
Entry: h=11 m=43
